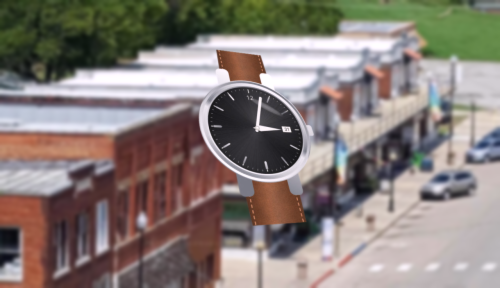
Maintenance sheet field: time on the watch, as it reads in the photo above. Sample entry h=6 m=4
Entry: h=3 m=3
